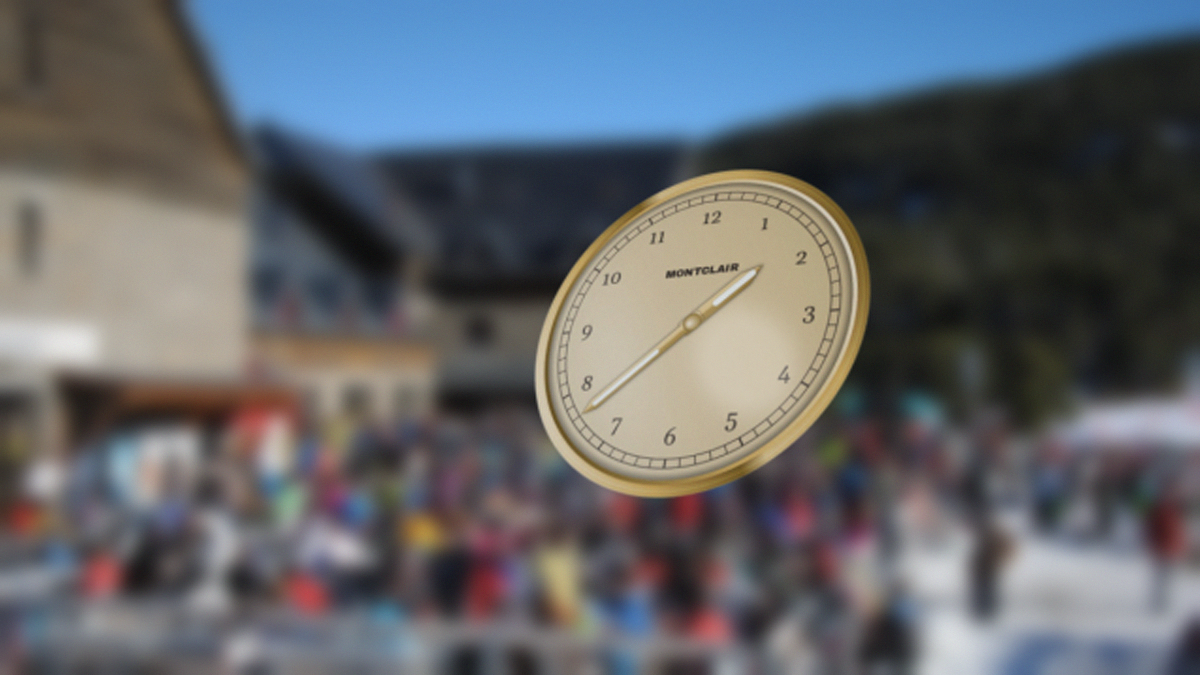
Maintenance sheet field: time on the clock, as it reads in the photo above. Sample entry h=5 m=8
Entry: h=1 m=38
